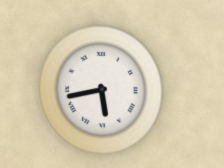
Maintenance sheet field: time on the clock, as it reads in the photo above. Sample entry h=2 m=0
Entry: h=5 m=43
